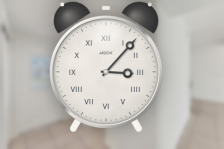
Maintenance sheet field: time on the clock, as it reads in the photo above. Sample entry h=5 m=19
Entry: h=3 m=7
